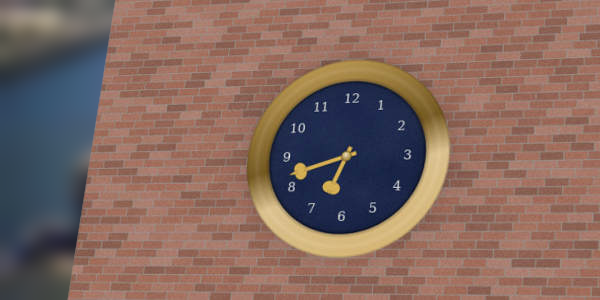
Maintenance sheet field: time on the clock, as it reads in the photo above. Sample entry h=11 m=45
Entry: h=6 m=42
